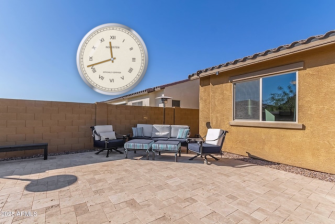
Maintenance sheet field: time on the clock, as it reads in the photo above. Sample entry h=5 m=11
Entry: h=11 m=42
